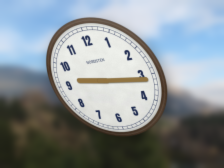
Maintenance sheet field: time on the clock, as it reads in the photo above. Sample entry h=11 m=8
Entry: h=9 m=16
